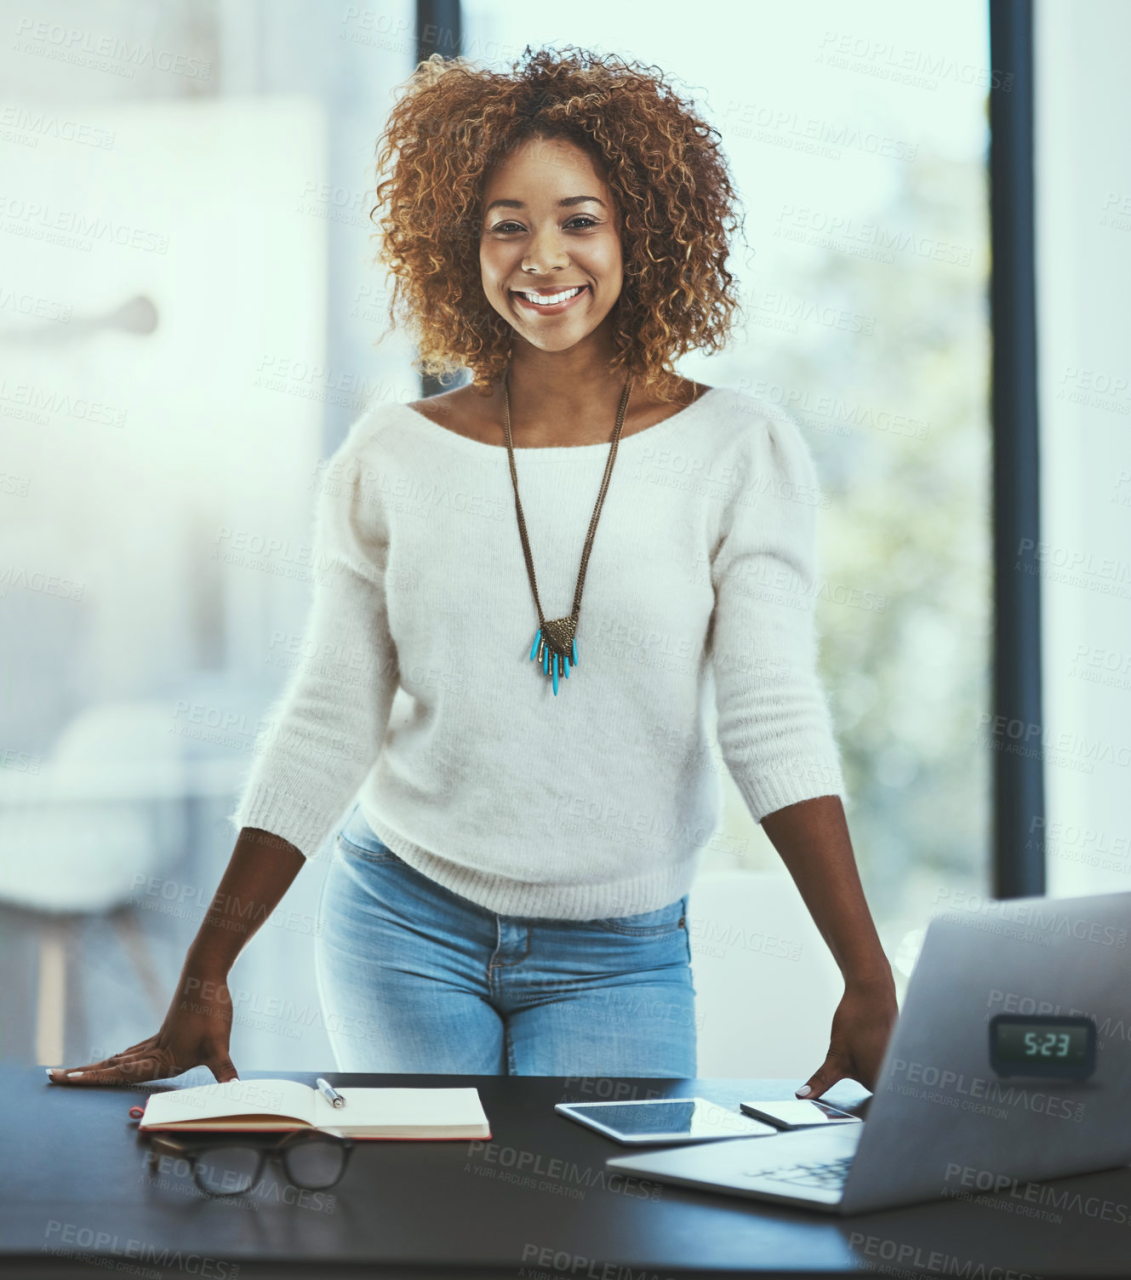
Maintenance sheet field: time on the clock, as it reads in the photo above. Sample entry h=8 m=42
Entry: h=5 m=23
